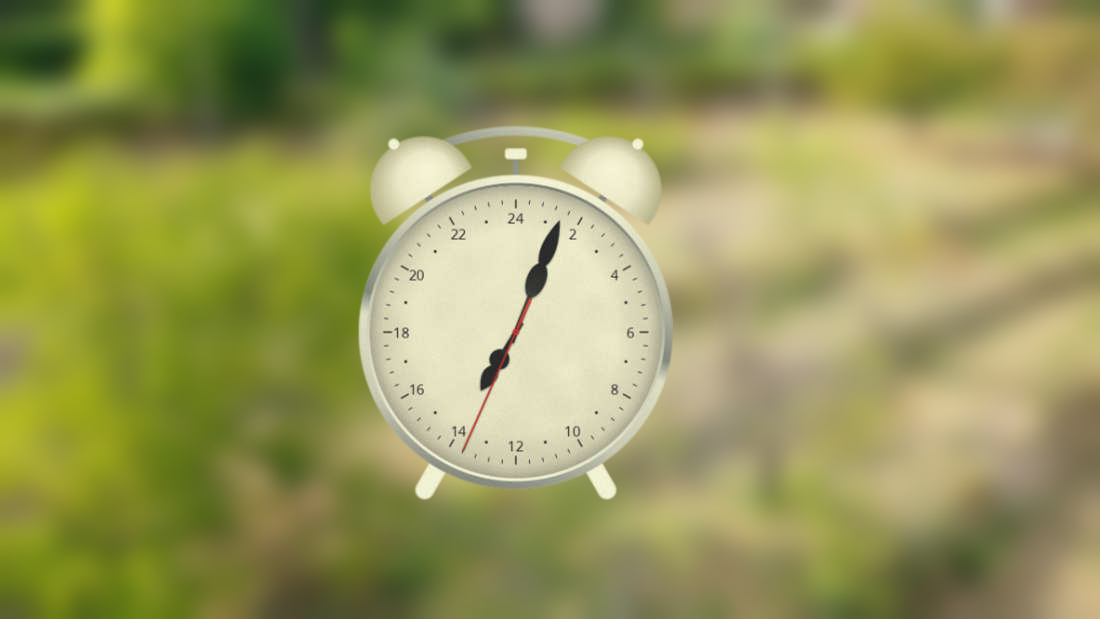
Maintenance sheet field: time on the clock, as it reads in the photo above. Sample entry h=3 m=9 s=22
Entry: h=14 m=3 s=34
